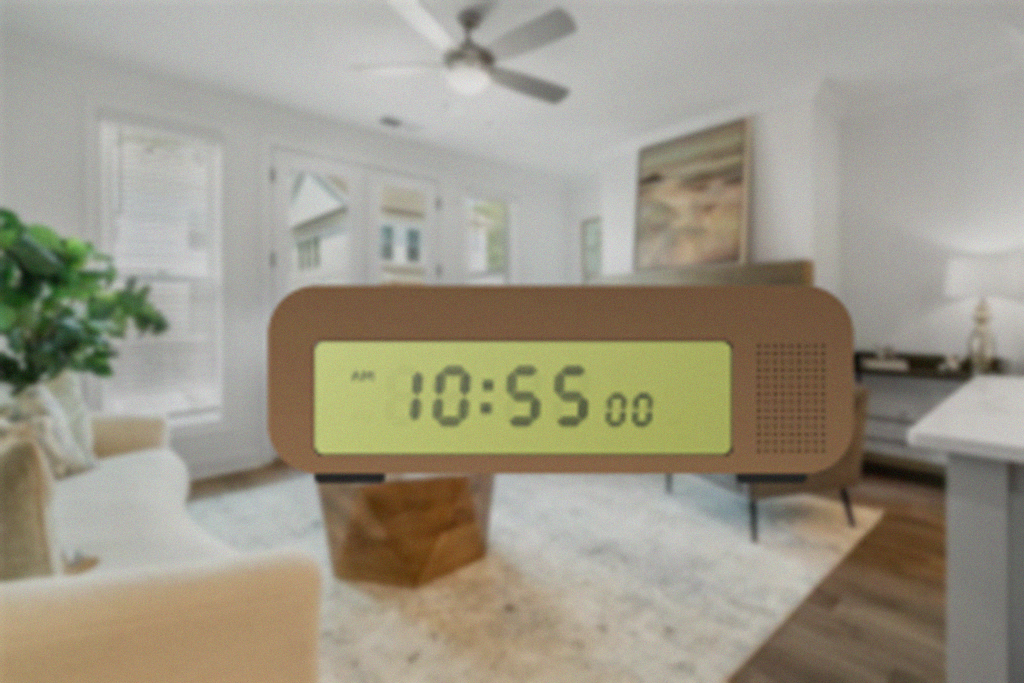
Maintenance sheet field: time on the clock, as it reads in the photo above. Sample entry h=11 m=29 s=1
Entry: h=10 m=55 s=0
